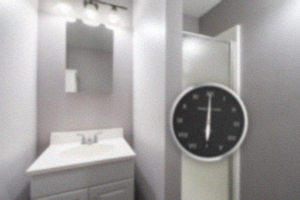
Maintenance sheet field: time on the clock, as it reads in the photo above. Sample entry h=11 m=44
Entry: h=6 m=0
